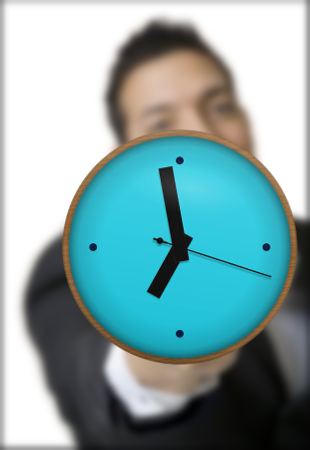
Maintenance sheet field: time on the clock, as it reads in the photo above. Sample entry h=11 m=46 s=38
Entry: h=6 m=58 s=18
